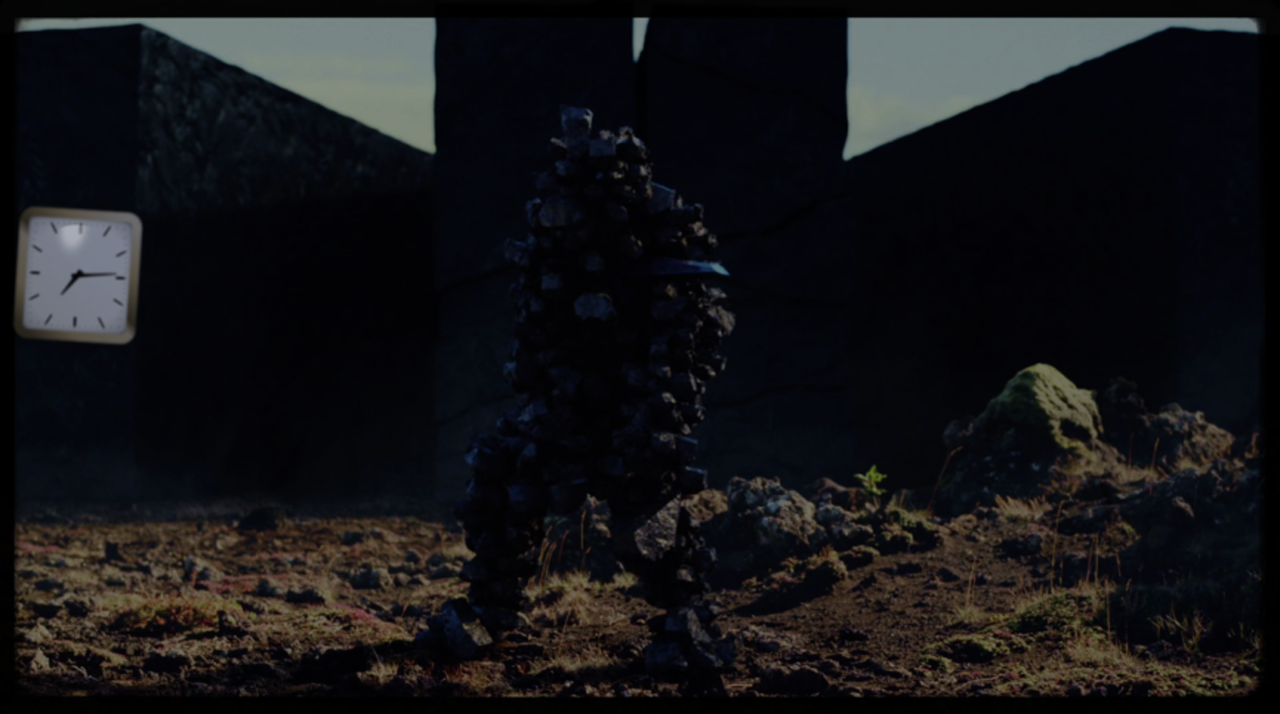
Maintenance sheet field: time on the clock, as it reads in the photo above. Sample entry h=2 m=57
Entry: h=7 m=14
